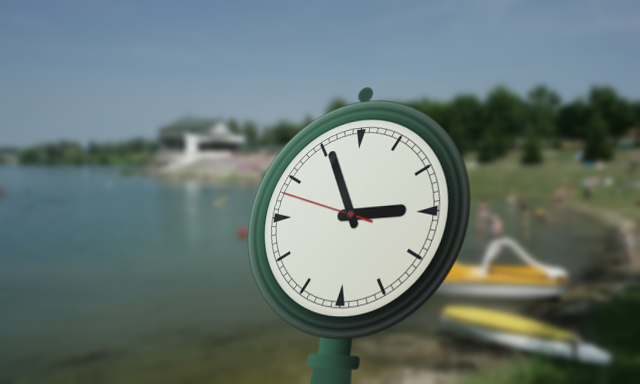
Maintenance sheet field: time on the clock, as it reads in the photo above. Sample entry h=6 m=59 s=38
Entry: h=2 m=55 s=48
